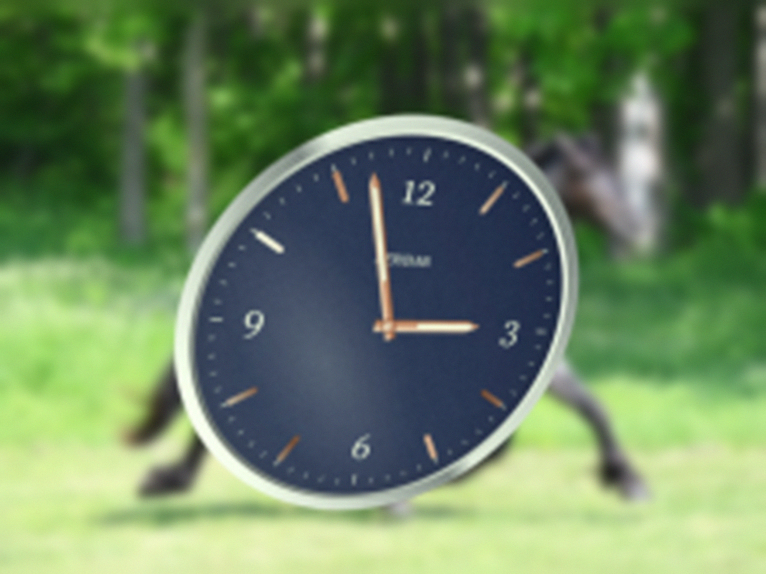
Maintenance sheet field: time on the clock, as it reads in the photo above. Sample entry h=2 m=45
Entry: h=2 m=57
